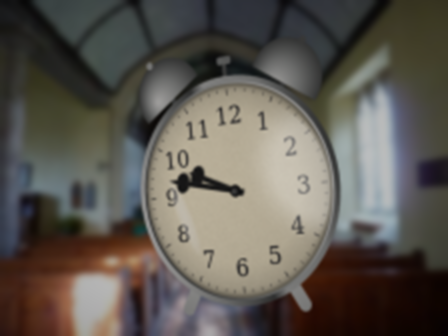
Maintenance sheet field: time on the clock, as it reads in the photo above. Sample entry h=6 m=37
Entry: h=9 m=47
